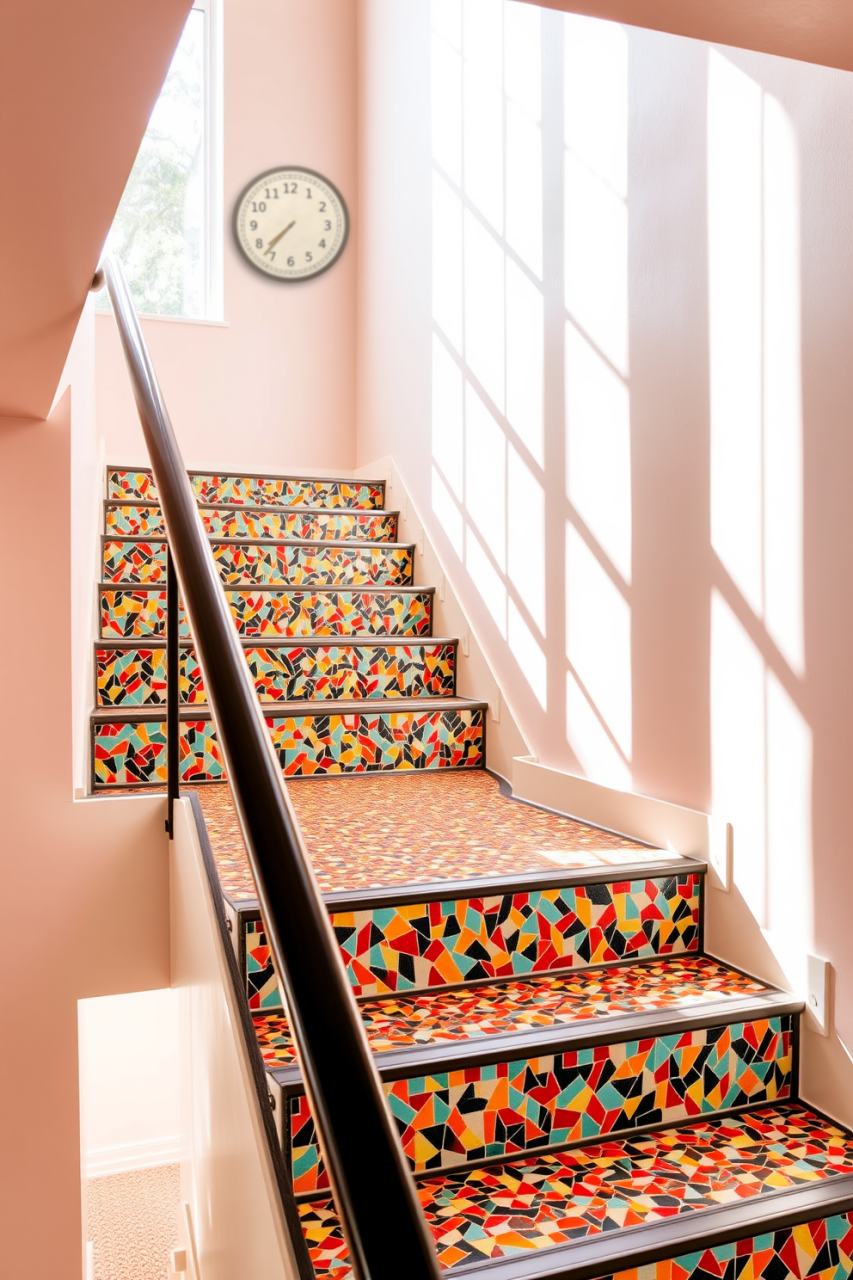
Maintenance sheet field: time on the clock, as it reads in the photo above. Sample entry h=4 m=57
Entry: h=7 m=37
